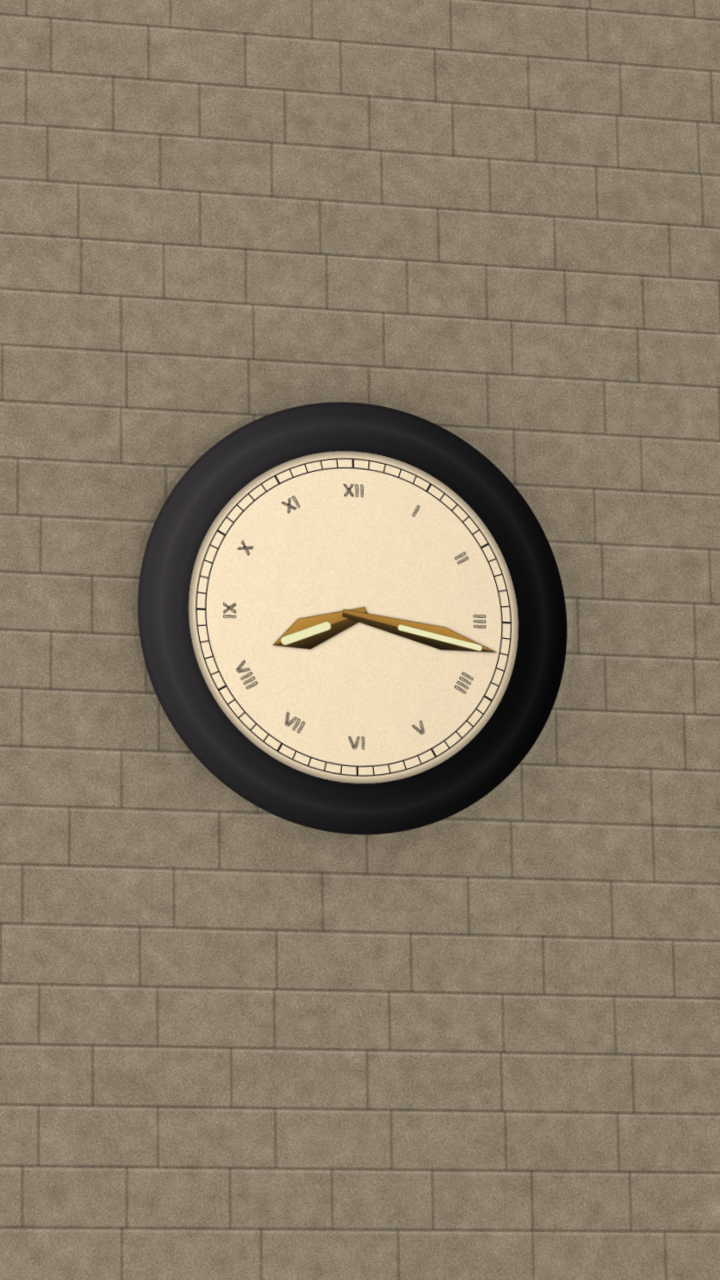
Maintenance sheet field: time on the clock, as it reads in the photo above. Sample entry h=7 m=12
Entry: h=8 m=17
